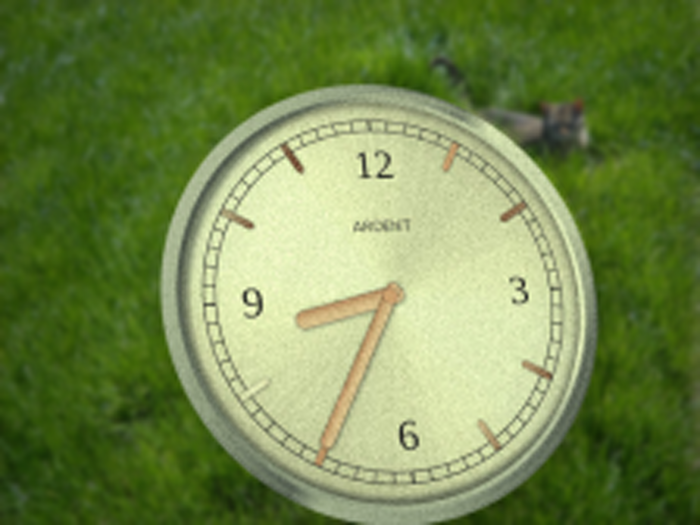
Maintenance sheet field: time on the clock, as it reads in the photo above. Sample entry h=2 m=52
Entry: h=8 m=35
